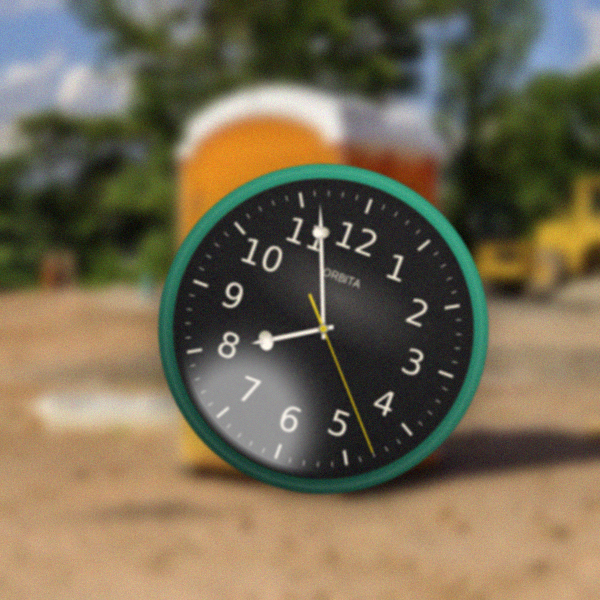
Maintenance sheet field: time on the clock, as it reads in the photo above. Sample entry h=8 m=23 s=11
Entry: h=7 m=56 s=23
